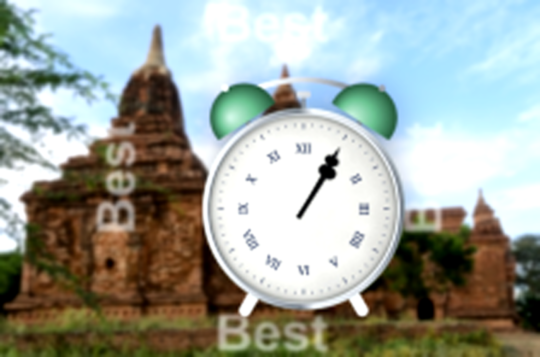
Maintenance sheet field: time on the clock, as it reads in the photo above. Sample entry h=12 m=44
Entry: h=1 m=5
